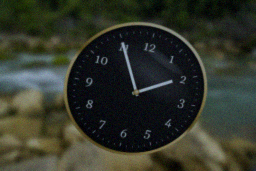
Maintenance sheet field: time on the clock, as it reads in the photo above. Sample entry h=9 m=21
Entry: h=1 m=55
